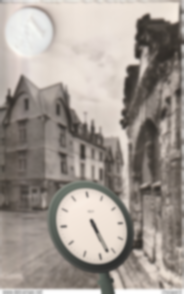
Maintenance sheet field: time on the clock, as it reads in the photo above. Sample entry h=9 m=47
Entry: h=5 m=27
